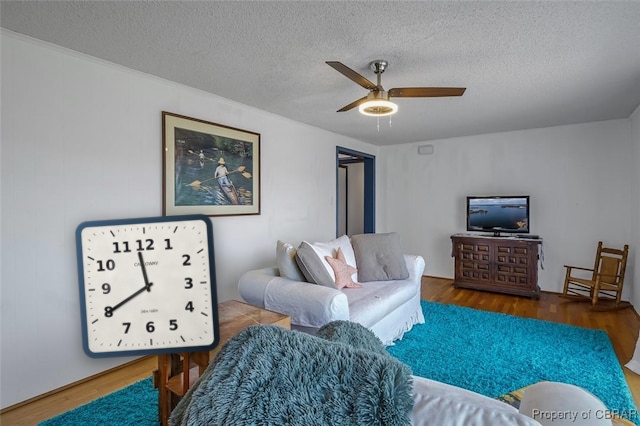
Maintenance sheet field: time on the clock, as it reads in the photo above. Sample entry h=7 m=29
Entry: h=11 m=40
